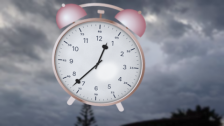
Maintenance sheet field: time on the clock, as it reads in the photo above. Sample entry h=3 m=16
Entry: h=12 m=37
